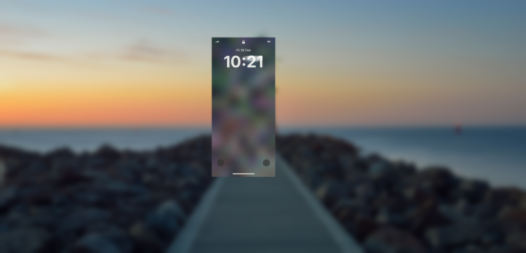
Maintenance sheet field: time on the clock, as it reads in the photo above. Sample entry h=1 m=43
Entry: h=10 m=21
